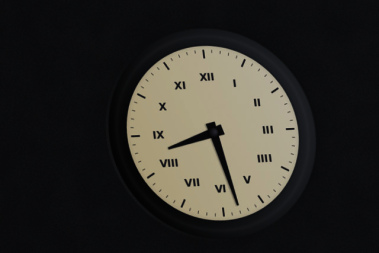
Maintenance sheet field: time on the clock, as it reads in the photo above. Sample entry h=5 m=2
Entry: h=8 m=28
